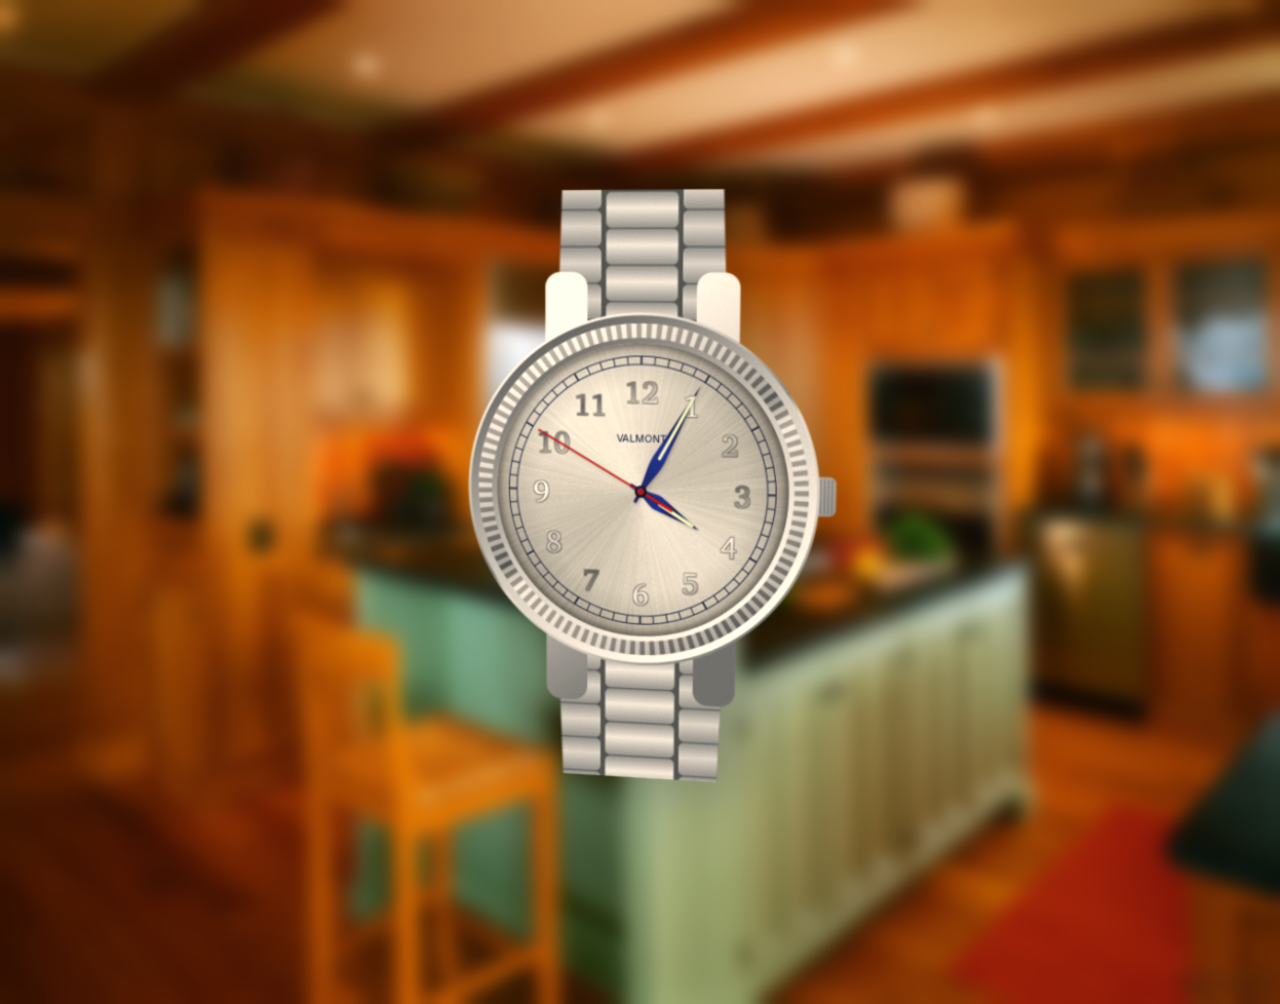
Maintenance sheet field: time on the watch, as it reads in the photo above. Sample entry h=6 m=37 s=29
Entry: h=4 m=4 s=50
